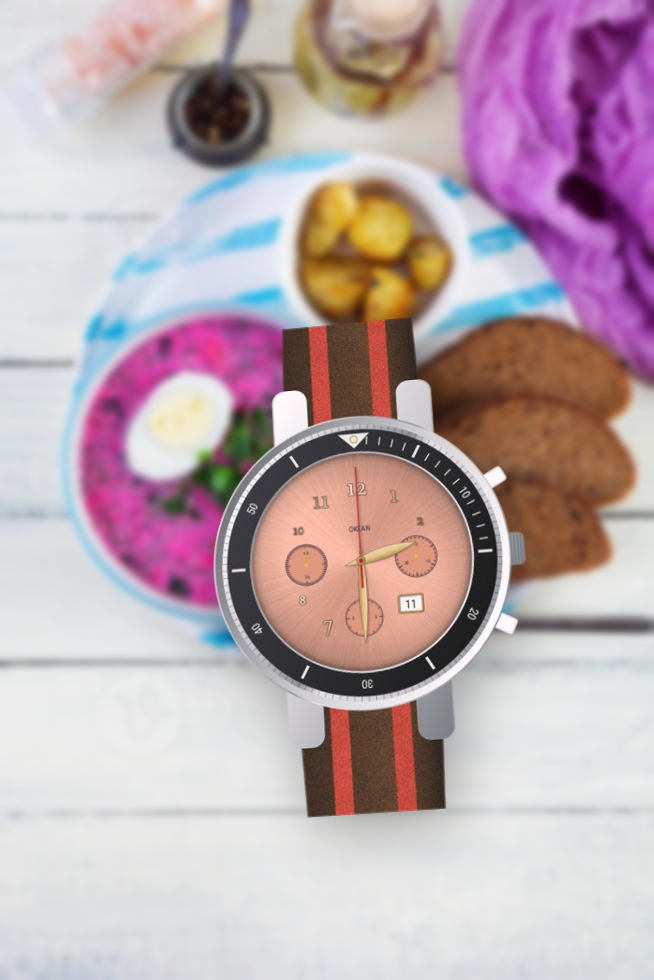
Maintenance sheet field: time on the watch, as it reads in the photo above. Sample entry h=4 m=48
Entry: h=2 m=30
